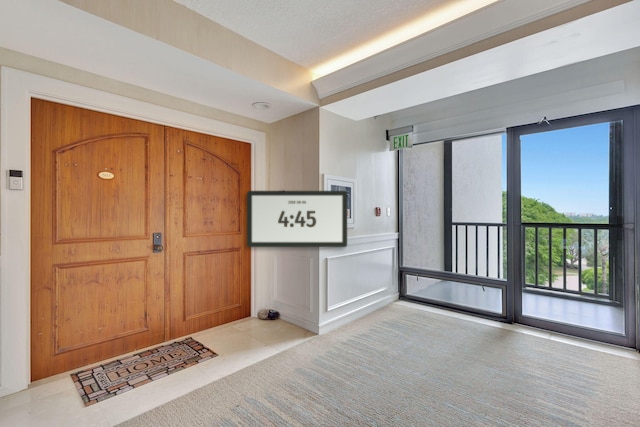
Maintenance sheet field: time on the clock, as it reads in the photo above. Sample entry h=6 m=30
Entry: h=4 m=45
